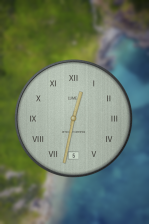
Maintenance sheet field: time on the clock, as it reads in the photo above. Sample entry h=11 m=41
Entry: h=12 m=32
